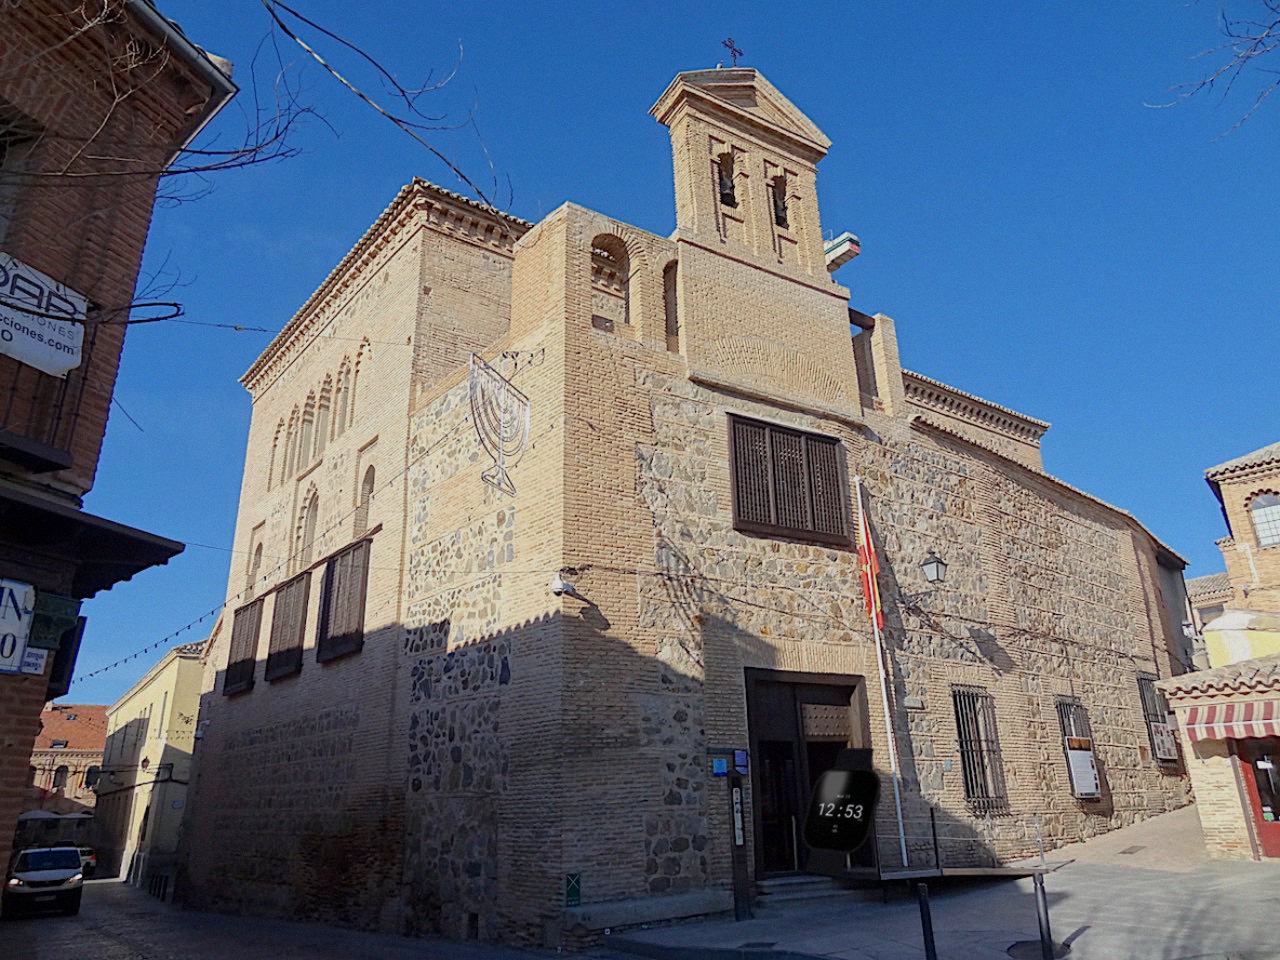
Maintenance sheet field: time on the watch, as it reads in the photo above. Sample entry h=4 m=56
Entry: h=12 m=53
